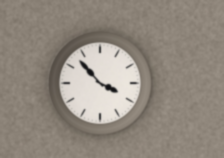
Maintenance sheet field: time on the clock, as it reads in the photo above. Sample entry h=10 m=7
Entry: h=3 m=53
